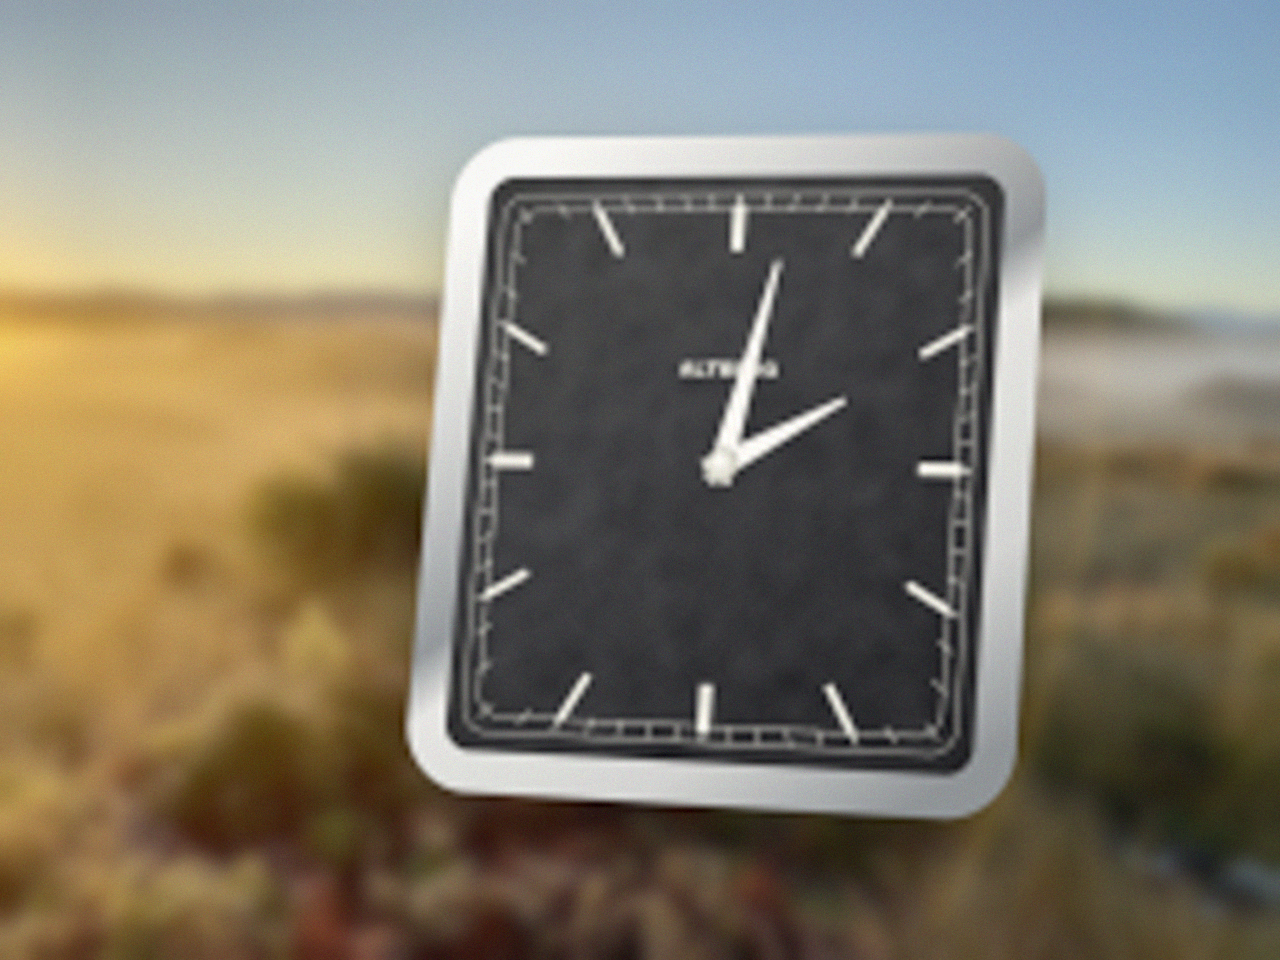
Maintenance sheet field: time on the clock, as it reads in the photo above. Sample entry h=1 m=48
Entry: h=2 m=2
